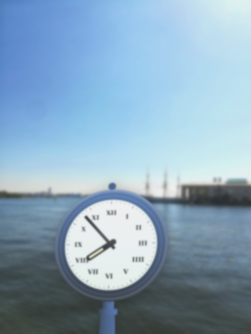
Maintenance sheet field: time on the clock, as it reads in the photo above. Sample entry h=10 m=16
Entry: h=7 m=53
